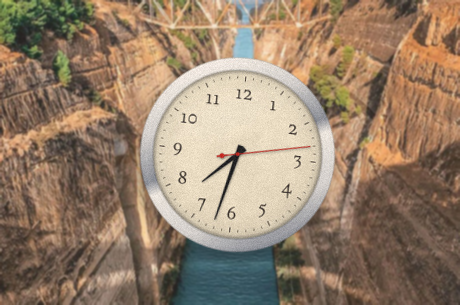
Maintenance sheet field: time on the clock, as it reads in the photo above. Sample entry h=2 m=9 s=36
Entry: h=7 m=32 s=13
